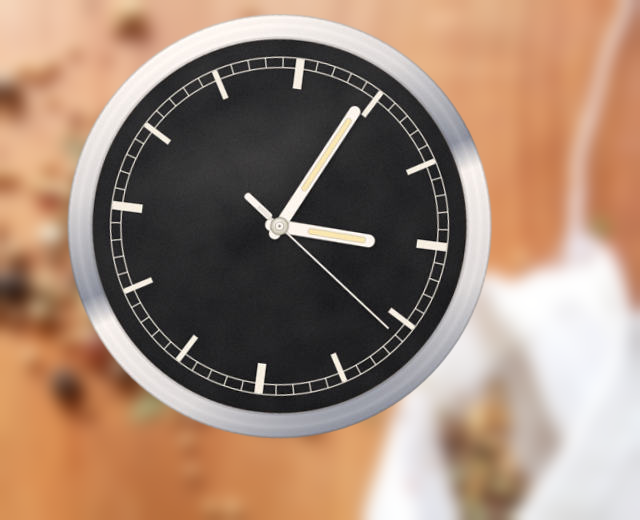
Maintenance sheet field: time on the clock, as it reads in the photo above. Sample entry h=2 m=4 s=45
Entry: h=3 m=4 s=21
